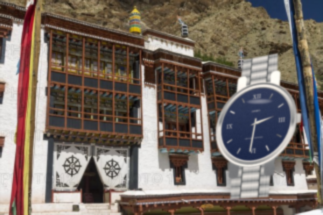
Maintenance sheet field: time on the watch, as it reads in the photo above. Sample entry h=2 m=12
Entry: h=2 m=31
